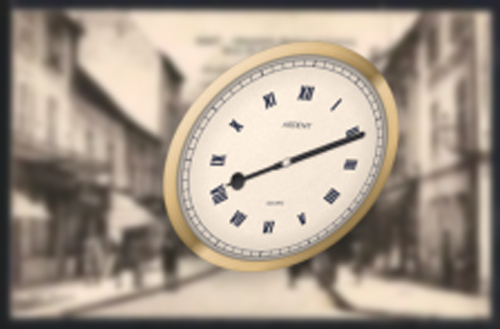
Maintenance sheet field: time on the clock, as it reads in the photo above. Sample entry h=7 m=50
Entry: h=8 m=11
